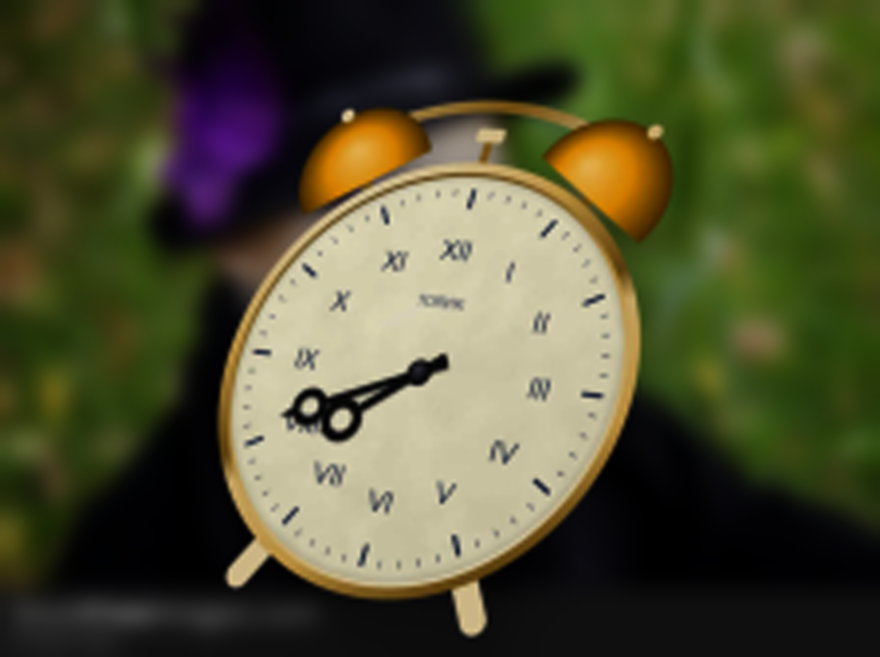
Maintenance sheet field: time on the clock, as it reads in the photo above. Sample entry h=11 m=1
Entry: h=7 m=41
